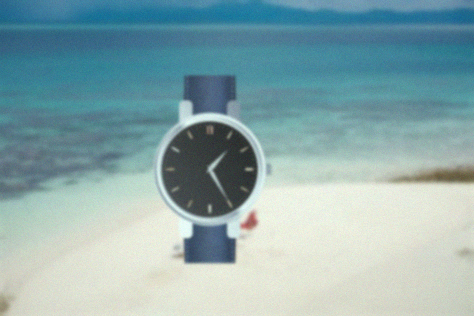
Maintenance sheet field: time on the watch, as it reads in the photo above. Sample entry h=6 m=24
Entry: h=1 m=25
